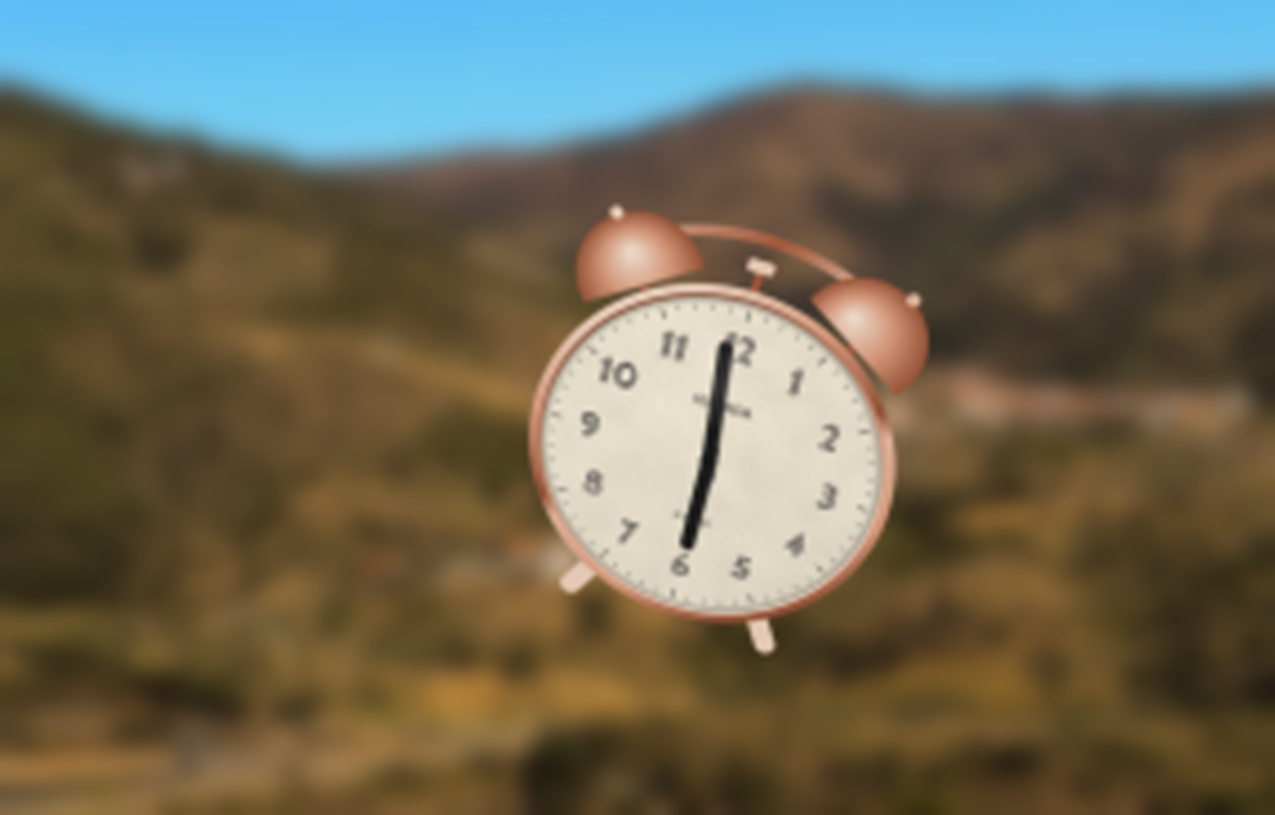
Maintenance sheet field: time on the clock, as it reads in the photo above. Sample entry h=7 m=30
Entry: h=5 m=59
